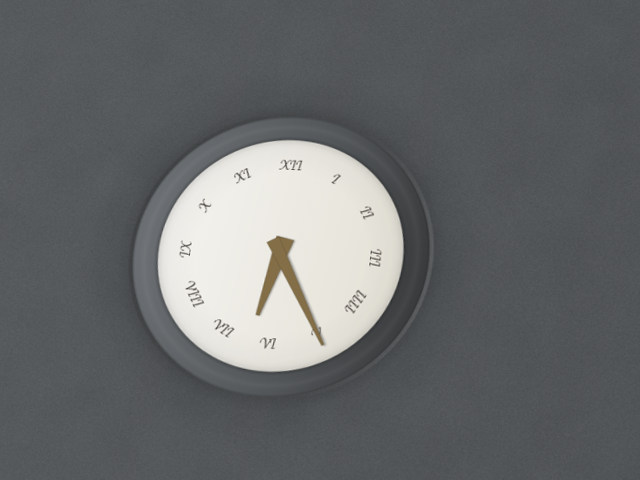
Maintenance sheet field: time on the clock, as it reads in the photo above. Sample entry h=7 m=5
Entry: h=6 m=25
